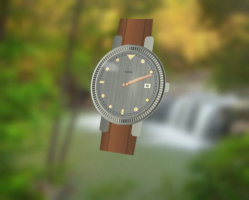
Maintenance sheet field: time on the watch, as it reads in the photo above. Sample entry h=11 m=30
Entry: h=2 m=11
